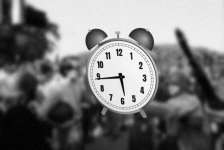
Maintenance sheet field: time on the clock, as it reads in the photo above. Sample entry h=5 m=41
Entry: h=5 m=44
